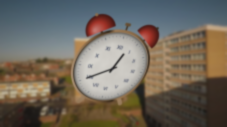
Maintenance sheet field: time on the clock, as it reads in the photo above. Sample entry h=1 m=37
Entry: h=12 m=40
